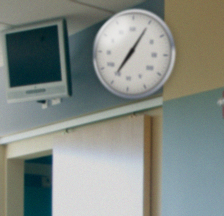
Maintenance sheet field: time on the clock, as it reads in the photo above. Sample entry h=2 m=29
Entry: h=7 m=5
